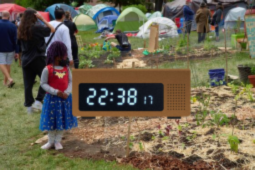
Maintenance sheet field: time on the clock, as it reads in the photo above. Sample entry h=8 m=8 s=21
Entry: h=22 m=38 s=17
